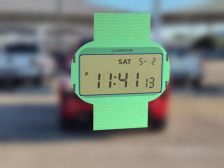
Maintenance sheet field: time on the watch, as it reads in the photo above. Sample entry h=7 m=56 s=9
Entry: h=11 m=41 s=13
